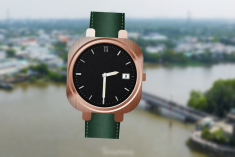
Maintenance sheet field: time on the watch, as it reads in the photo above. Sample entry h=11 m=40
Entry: h=2 m=30
